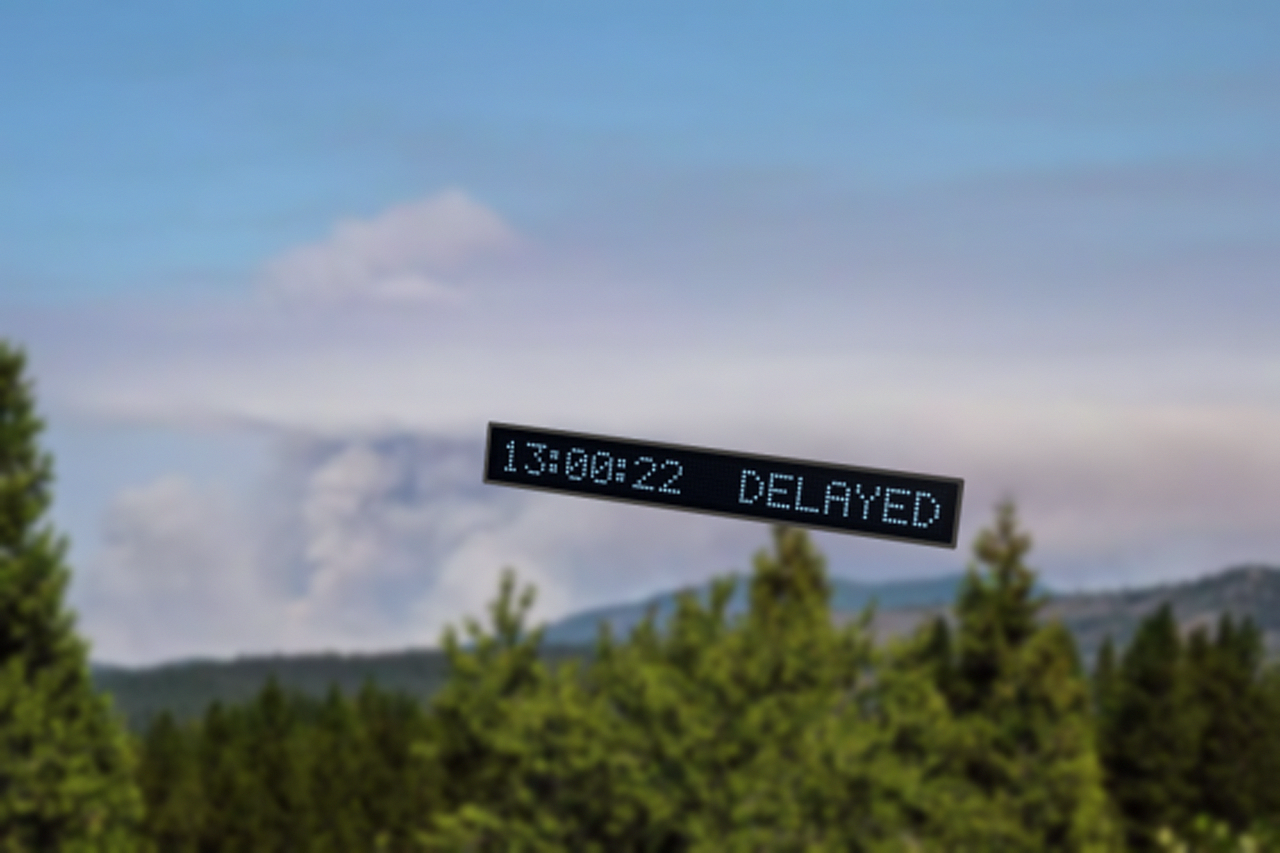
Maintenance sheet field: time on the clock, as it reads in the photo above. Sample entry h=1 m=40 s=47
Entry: h=13 m=0 s=22
